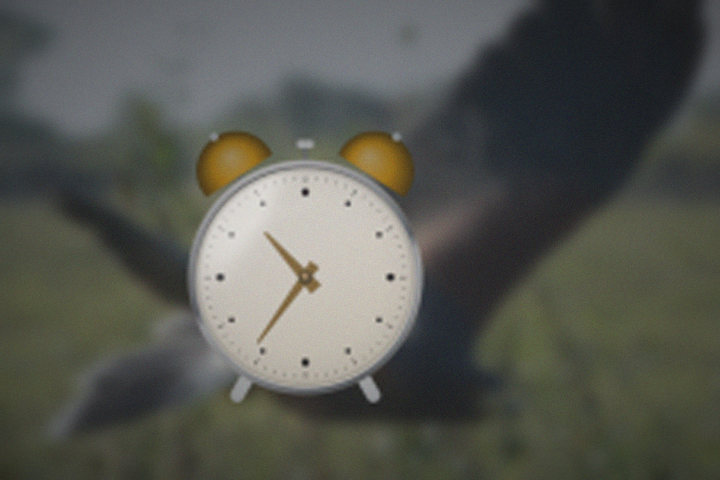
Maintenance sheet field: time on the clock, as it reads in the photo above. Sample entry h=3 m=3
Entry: h=10 m=36
